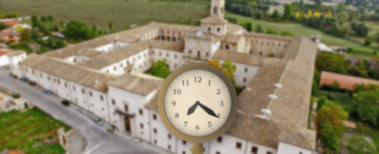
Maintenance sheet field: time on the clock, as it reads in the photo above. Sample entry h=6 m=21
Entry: h=7 m=21
